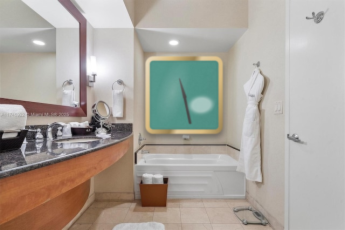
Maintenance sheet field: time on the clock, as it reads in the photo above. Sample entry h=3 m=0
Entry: h=11 m=28
